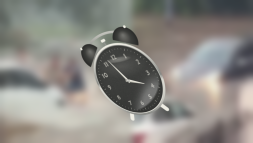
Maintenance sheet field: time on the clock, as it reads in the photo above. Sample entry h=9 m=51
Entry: h=3 m=57
